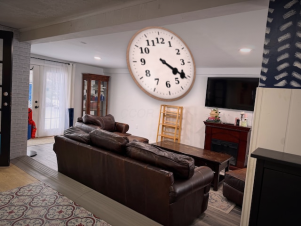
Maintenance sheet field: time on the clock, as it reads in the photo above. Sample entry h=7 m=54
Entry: h=4 m=21
